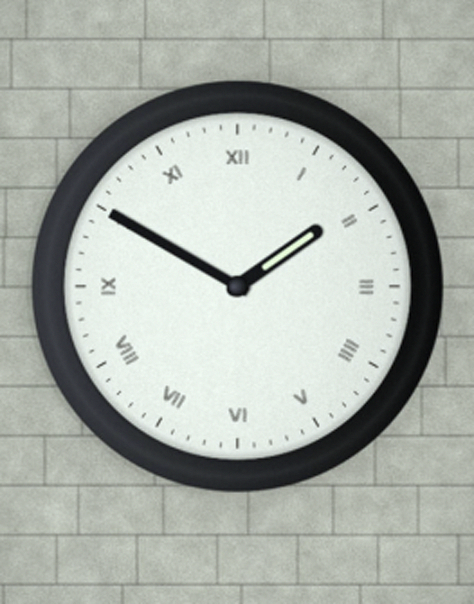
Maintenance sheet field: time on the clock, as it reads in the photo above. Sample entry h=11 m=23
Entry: h=1 m=50
